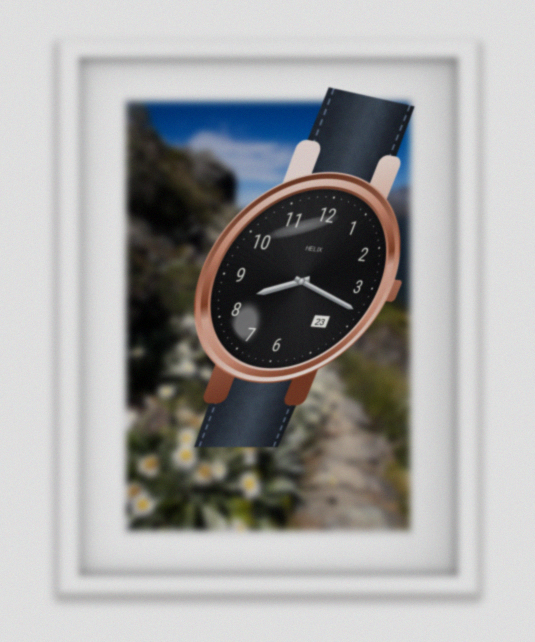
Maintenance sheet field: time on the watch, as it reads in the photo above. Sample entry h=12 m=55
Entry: h=8 m=18
